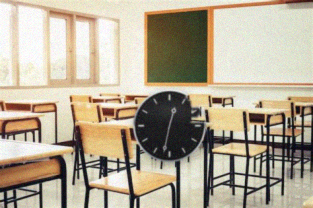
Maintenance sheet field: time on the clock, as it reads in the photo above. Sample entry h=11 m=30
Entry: h=12 m=32
